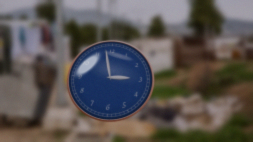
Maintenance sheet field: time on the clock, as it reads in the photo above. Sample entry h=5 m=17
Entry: h=2 m=58
